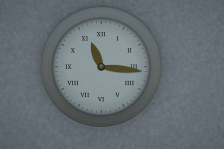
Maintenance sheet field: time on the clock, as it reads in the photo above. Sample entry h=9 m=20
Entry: h=11 m=16
